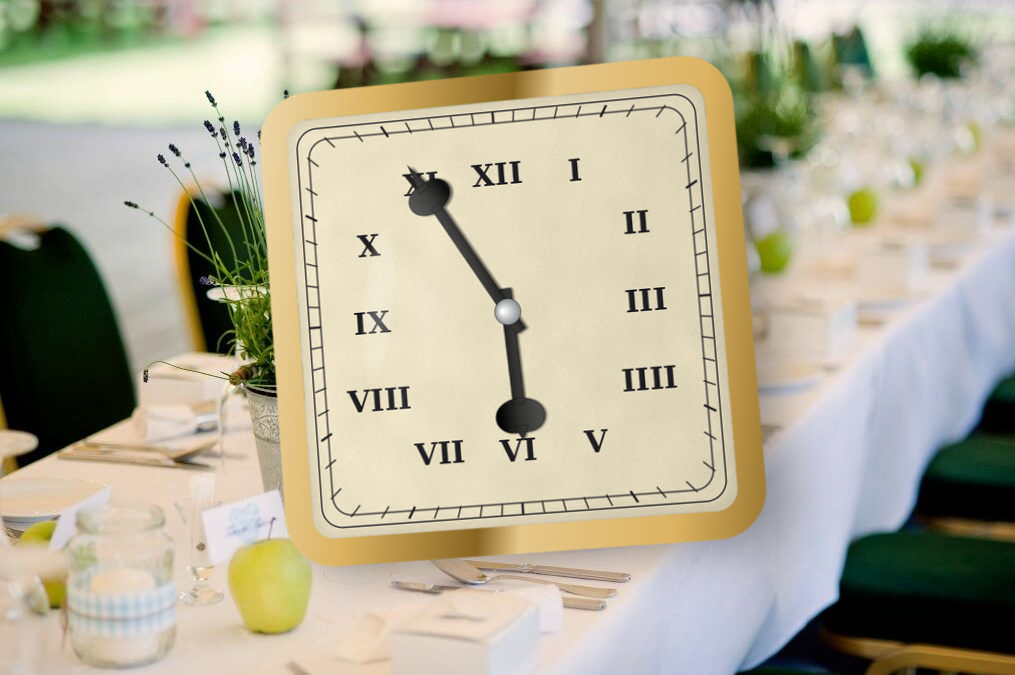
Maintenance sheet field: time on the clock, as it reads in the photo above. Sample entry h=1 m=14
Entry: h=5 m=55
